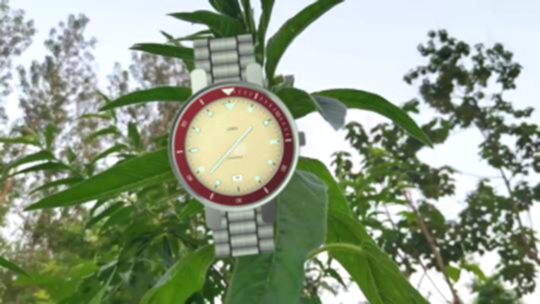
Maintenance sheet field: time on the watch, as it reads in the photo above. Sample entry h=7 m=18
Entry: h=1 m=38
